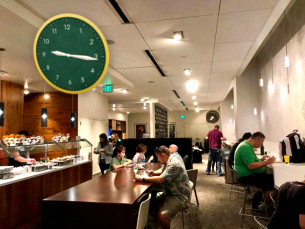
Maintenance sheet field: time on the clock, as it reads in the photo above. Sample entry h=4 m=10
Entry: h=9 m=16
